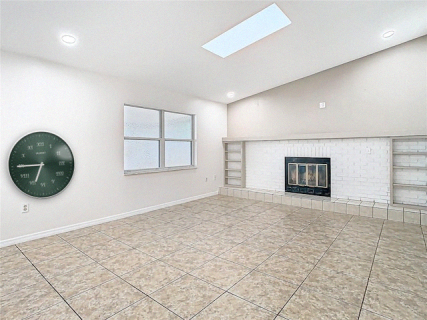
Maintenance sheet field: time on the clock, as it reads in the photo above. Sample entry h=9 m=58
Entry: h=6 m=45
